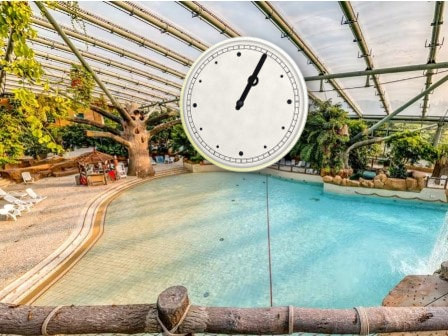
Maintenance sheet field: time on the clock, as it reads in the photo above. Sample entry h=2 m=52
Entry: h=1 m=5
